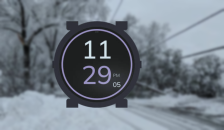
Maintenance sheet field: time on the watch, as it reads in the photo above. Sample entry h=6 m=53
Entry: h=11 m=29
